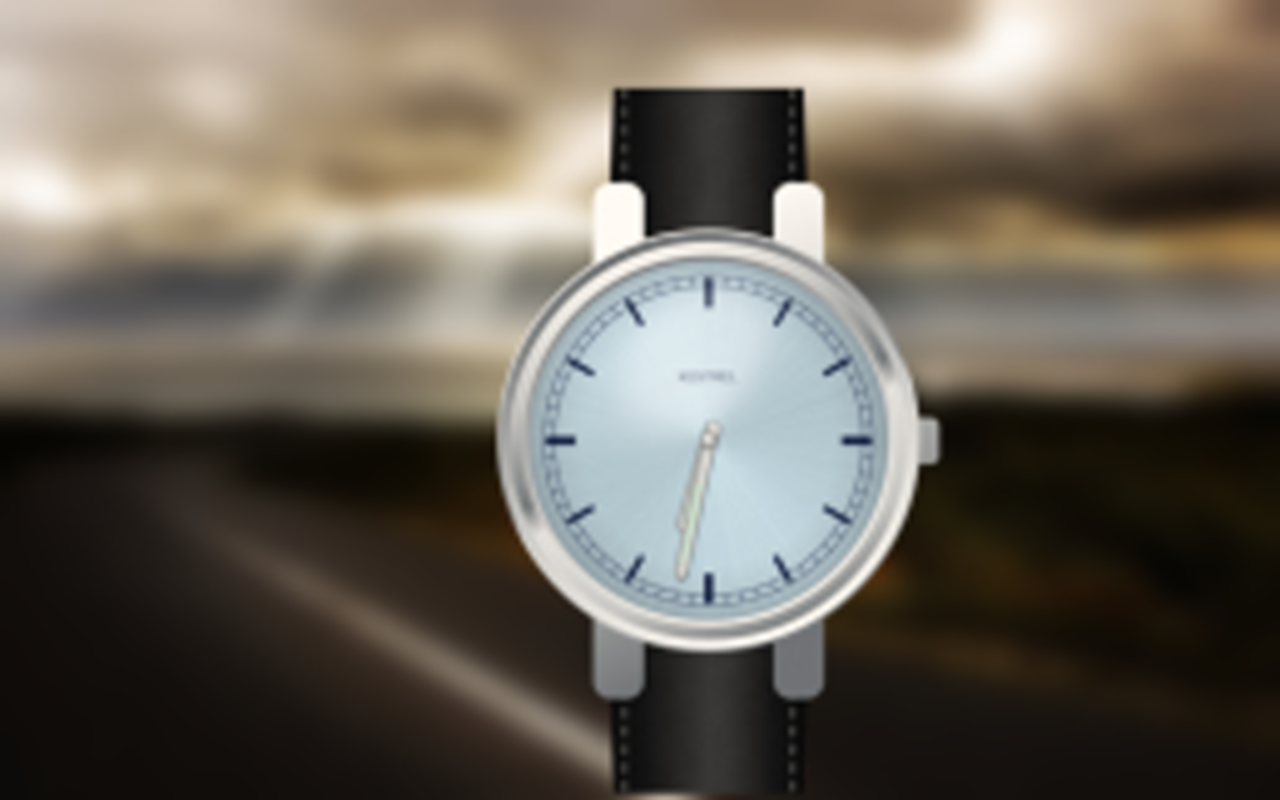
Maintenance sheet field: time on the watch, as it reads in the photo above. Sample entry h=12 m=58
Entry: h=6 m=32
